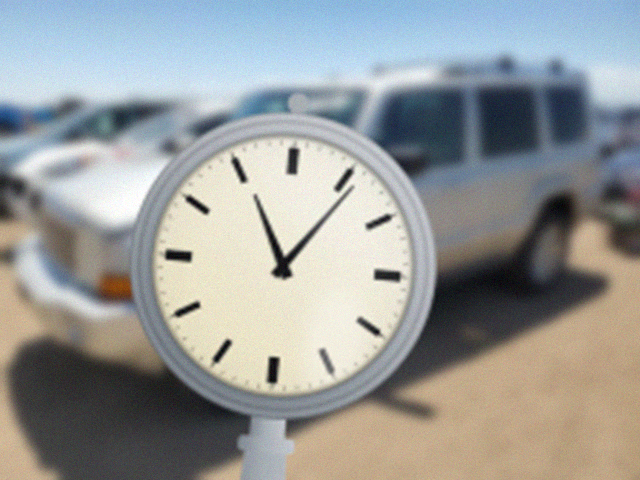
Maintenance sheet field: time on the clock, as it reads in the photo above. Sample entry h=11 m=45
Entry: h=11 m=6
